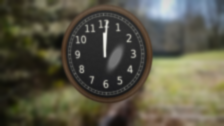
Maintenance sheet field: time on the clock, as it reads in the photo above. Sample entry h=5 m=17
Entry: h=12 m=1
